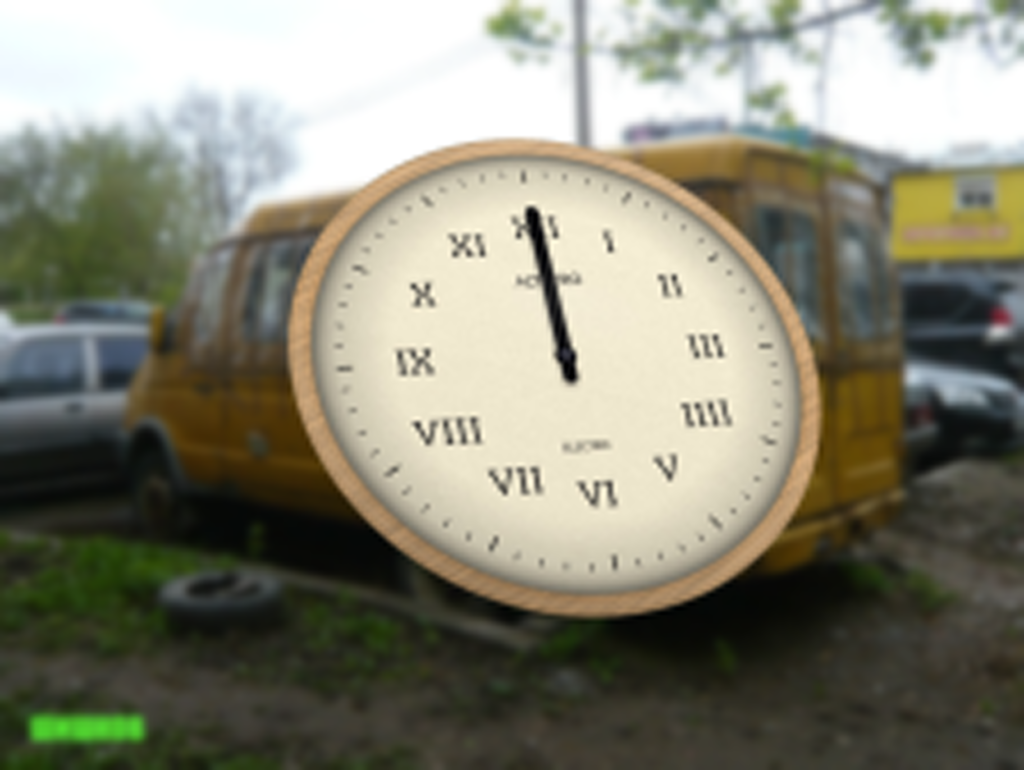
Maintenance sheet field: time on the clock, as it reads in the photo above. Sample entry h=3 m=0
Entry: h=12 m=0
